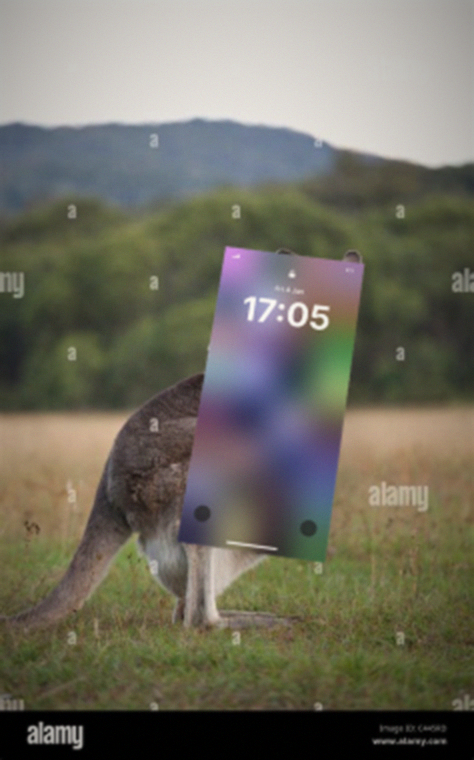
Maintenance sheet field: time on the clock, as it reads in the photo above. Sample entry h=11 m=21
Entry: h=17 m=5
